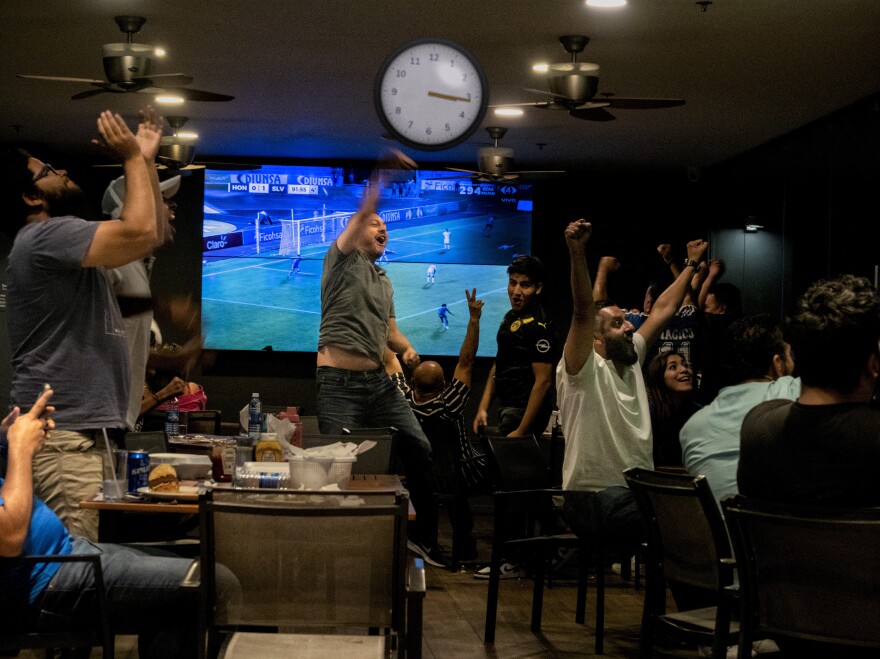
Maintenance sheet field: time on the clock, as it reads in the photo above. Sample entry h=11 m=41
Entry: h=3 m=16
